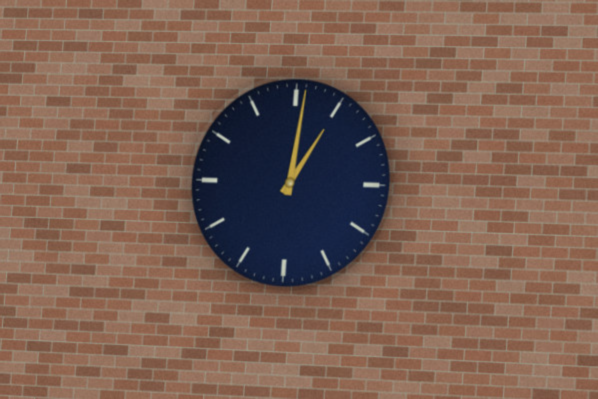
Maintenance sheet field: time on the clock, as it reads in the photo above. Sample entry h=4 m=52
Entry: h=1 m=1
